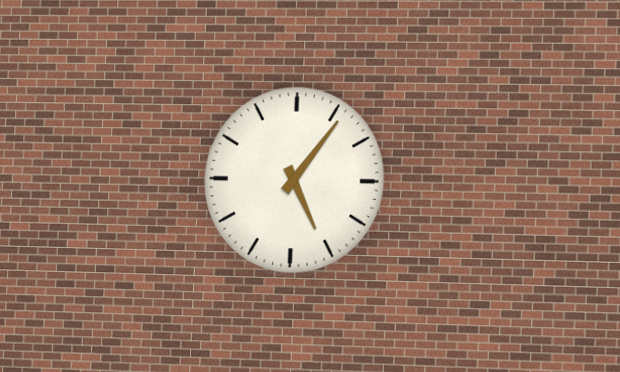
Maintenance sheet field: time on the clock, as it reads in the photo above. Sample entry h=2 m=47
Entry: h=5 m=6
